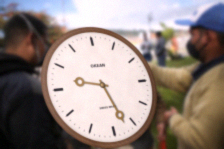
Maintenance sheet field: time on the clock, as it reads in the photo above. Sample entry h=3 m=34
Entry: h=9 m=27
